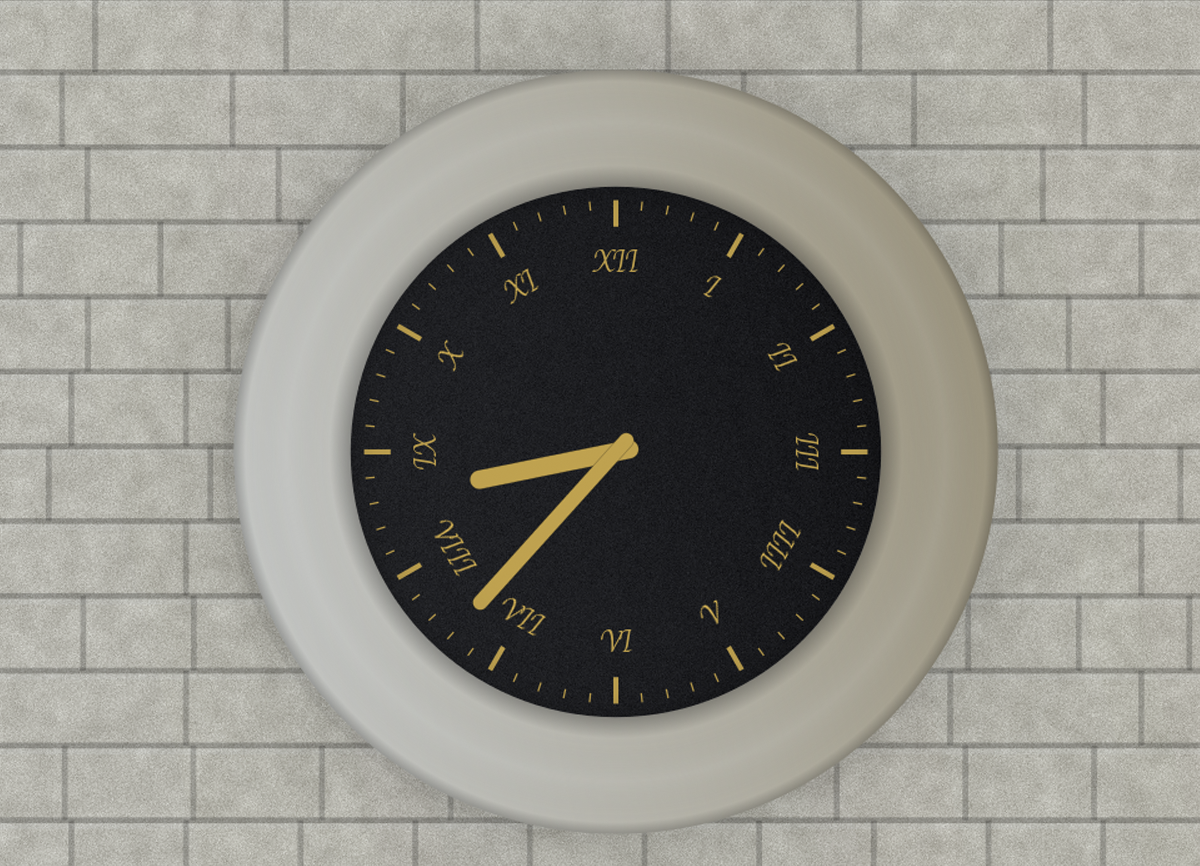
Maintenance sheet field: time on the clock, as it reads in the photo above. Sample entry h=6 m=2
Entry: h=8 m=37
